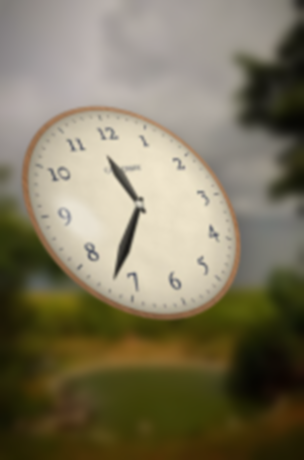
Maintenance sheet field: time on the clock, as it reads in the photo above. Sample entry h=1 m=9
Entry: h=11 m=37
